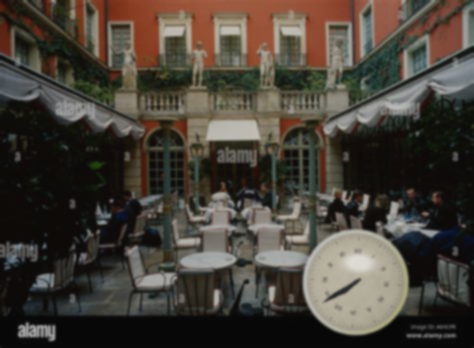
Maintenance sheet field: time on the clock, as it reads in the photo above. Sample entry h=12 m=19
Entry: h=7 m=39
